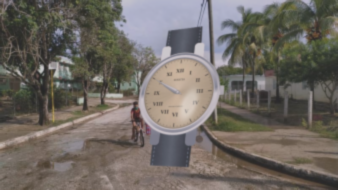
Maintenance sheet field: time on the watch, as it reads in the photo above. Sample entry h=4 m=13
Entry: h=9 m=50
